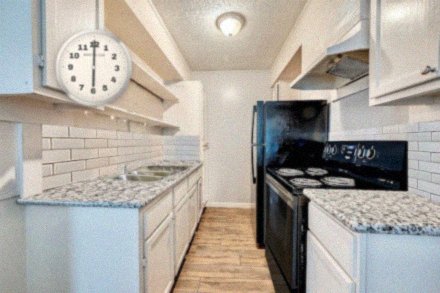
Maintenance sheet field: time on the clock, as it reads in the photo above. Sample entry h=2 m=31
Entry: h=6 m=0
